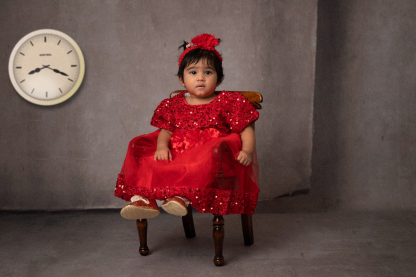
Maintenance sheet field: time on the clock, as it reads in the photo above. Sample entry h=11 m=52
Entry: h=8 m=19
